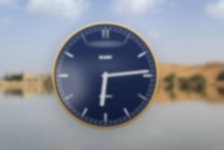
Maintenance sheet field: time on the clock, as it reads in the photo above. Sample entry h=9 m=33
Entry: h=6 m=14
